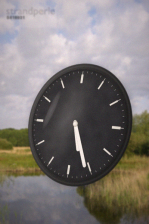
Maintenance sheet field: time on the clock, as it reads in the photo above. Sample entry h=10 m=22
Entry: h=5 m=26
